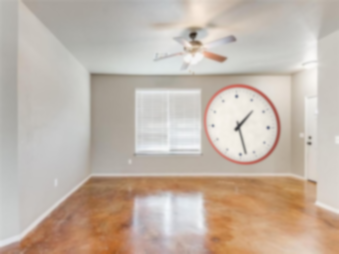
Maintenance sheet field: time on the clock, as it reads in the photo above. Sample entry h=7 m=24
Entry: h=1 m=28
